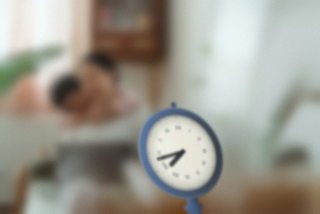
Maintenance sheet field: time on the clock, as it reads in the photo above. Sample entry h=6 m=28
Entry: h=7 m=43
